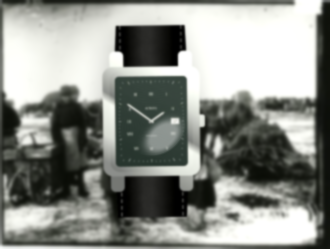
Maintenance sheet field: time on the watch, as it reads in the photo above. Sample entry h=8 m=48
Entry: h=1 m=51
